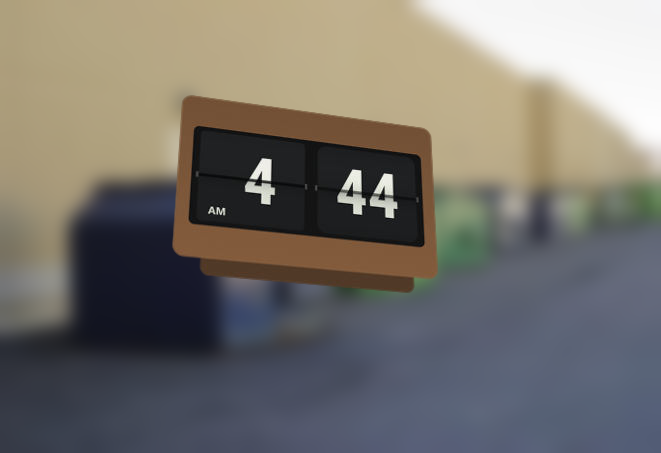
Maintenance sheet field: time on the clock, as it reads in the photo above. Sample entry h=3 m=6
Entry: h=4 m=44
